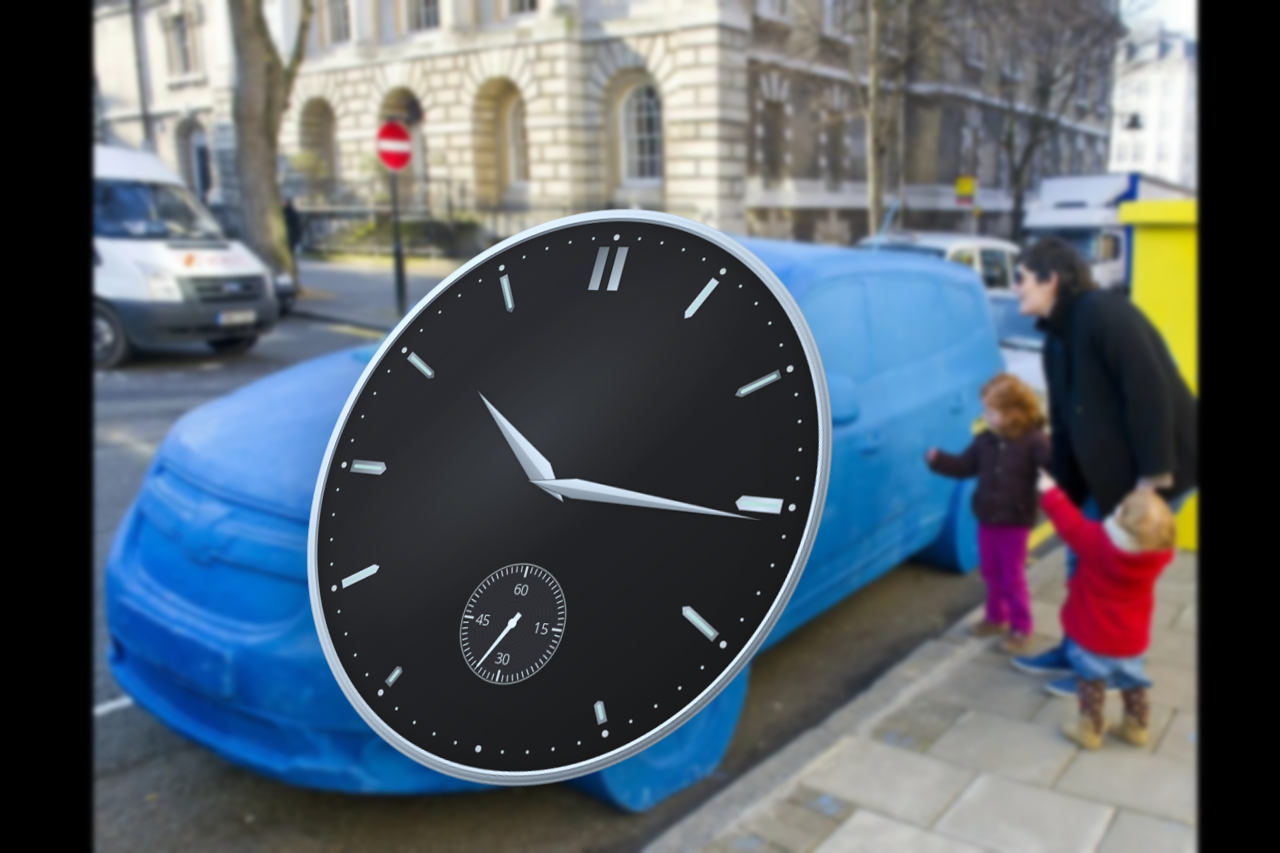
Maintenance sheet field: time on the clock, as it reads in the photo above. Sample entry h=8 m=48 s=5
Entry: h=10 m=15 s=35
